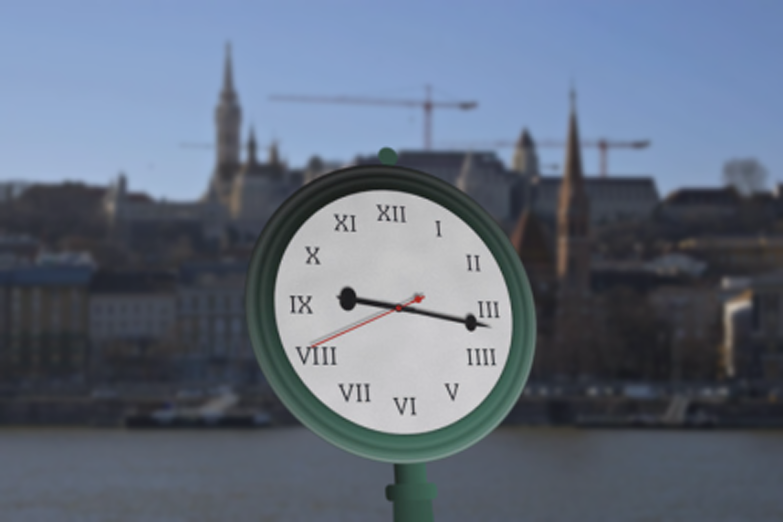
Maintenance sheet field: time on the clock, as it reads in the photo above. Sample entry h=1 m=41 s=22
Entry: h=9 m=16 s=41
